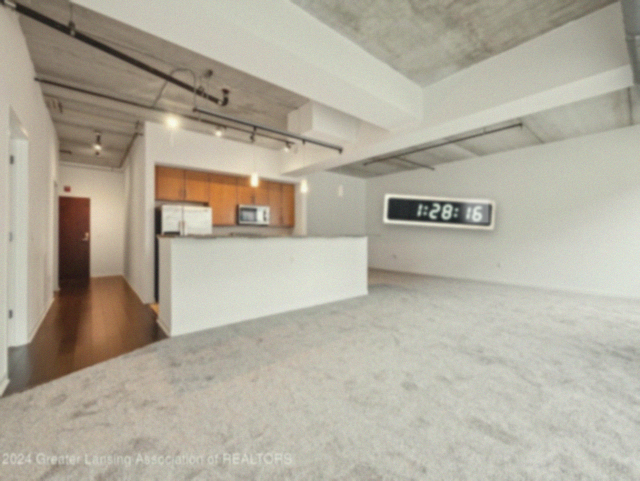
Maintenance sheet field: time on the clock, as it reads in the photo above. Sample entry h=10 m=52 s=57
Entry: h=1 m=28 s=16
